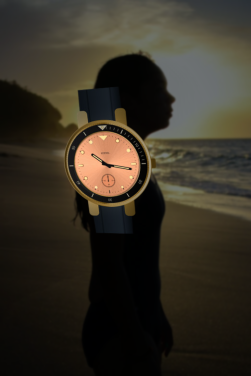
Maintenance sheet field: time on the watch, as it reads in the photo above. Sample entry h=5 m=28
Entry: h=10 m=17
